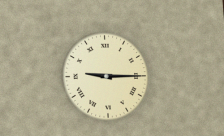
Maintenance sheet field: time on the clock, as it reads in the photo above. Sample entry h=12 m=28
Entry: h=9 m=15
